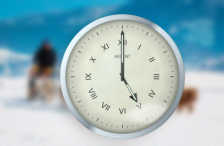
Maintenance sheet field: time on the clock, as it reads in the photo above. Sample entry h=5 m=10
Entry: h=5 m=0
